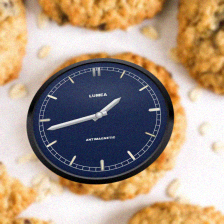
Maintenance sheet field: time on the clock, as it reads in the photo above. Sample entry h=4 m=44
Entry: h=1 m=43
